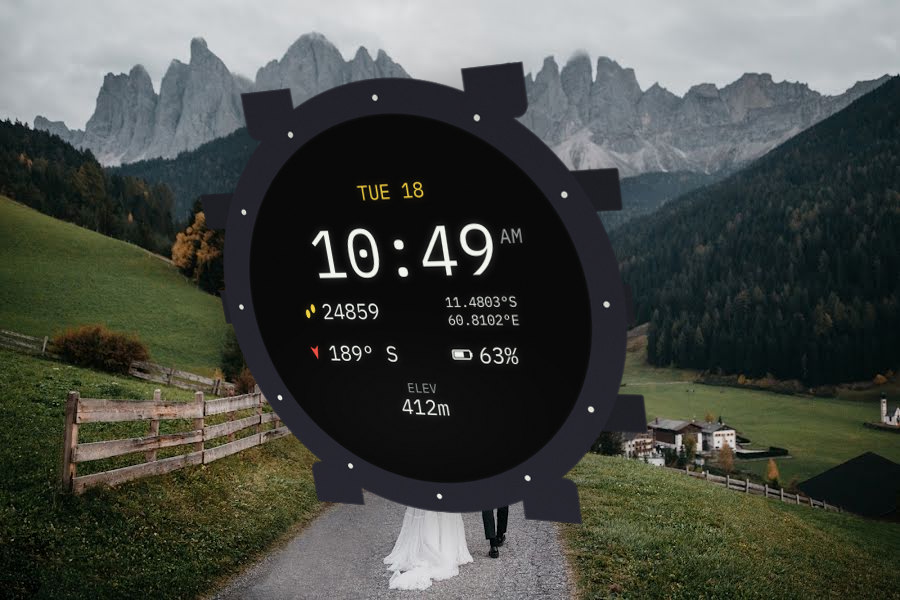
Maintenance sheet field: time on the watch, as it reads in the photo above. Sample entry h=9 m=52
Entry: h=10 m=49
